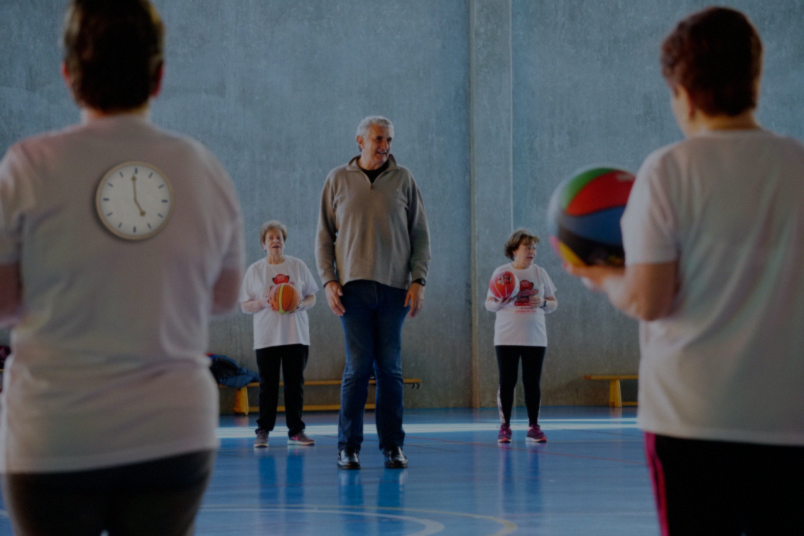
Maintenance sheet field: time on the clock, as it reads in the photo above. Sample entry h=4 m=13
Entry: h=4 m=59
